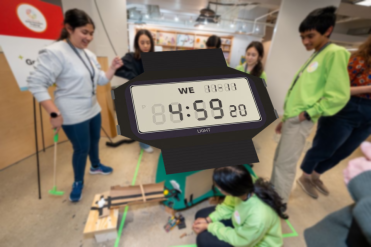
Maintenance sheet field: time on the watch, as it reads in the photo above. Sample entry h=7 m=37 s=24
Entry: h=4 m=59 s=20
